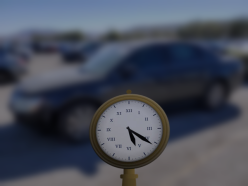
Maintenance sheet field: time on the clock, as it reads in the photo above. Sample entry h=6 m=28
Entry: h=5 m=21
